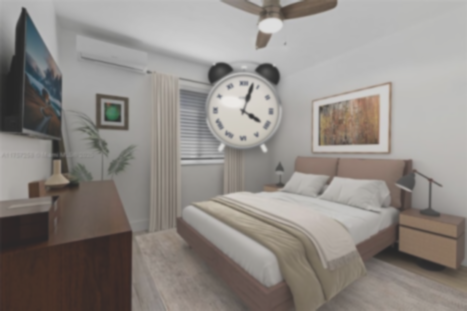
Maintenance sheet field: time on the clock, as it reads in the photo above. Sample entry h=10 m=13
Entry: h=4 m=3
